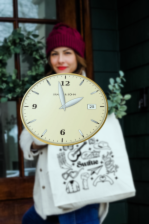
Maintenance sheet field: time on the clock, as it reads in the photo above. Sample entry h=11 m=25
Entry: h=1 m=58
